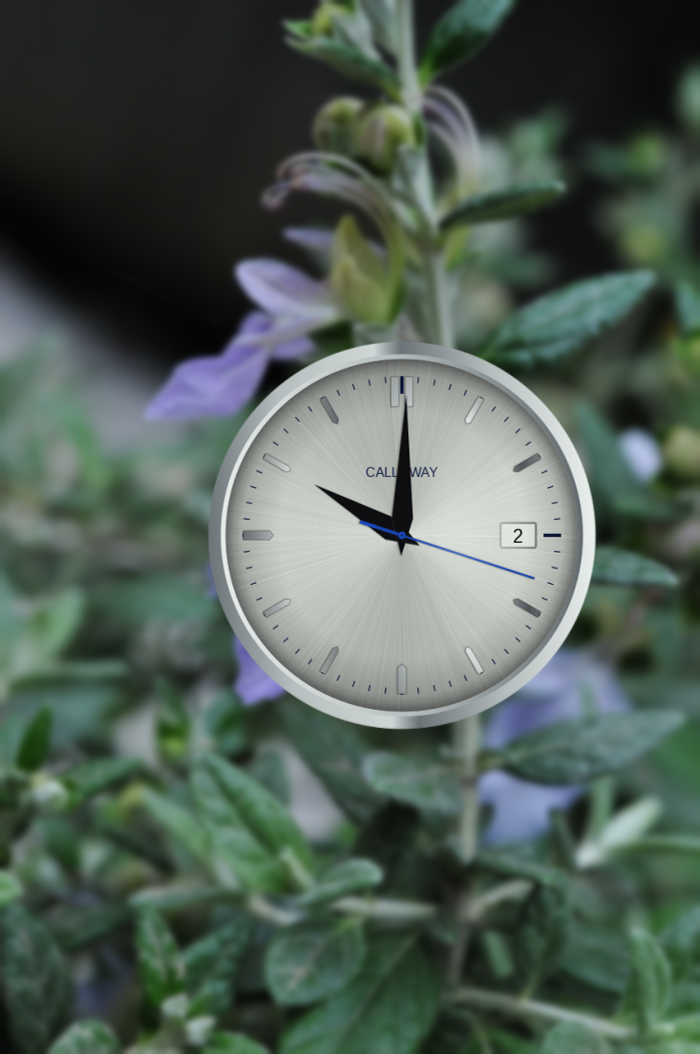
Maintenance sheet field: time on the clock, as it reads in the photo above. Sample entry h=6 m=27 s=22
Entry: h=10 m=0 s=18
